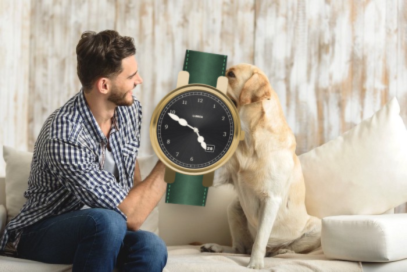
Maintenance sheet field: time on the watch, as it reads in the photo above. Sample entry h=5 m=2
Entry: h=4 m=49
